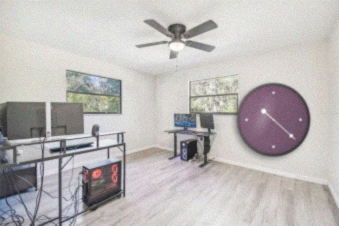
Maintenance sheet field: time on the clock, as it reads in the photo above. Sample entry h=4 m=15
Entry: h=10 m=22
